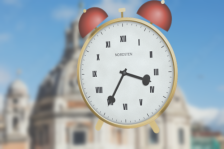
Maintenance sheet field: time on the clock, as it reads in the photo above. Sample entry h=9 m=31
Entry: h=3 m=35
